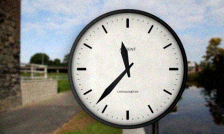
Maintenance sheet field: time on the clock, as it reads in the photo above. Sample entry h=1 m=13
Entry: h=11 m=37
